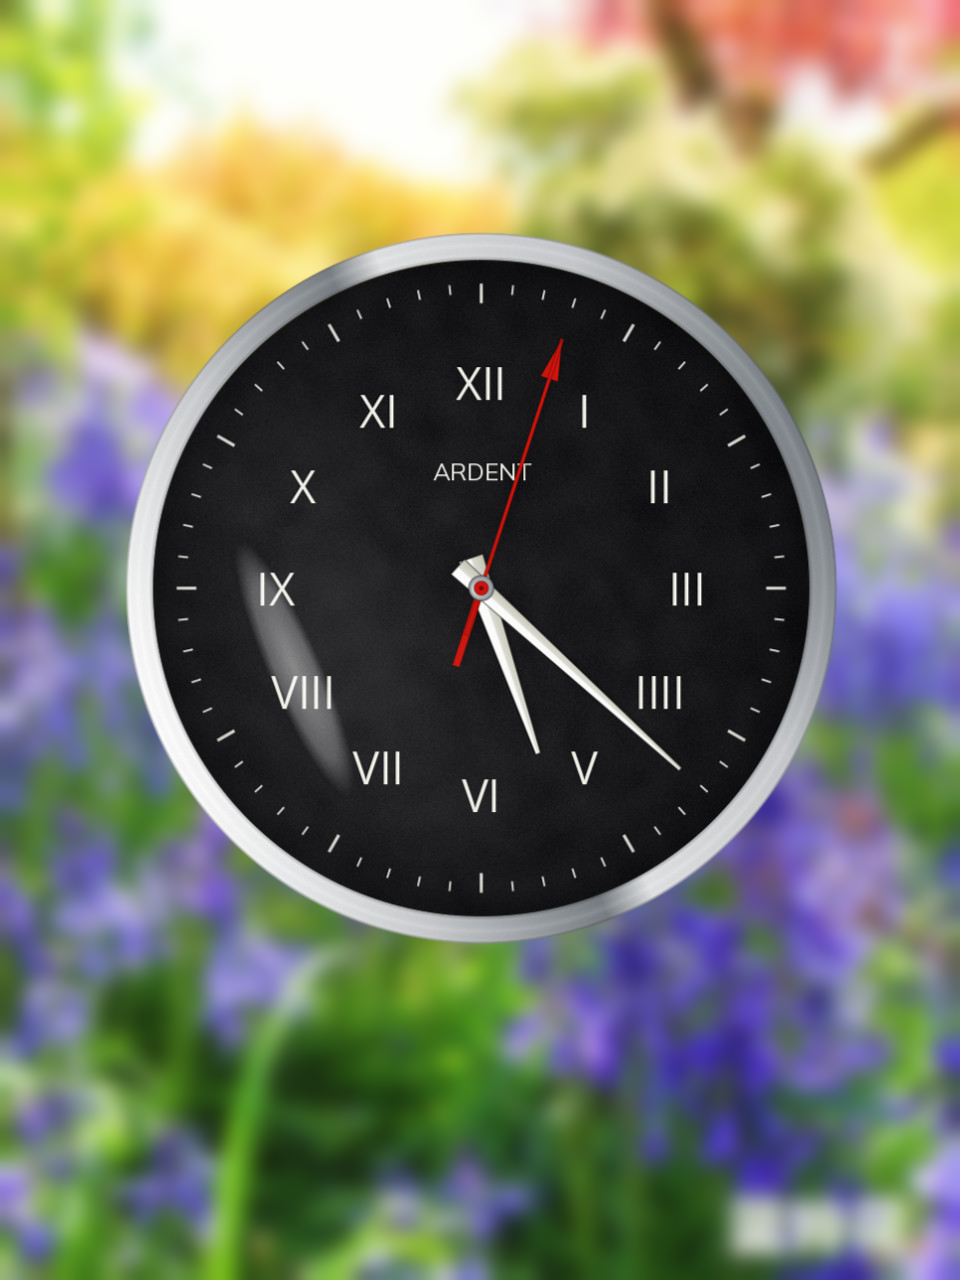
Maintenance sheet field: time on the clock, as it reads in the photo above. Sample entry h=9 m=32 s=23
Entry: h=5 m=22 s=3
